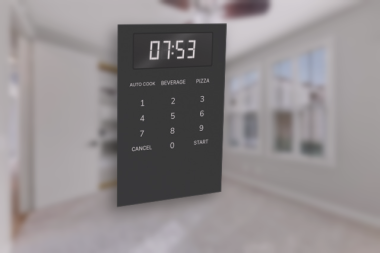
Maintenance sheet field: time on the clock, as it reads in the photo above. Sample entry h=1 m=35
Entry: h=7 m=53
